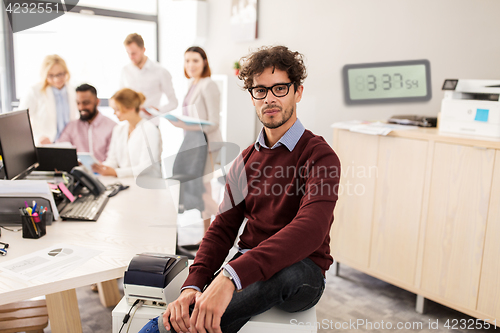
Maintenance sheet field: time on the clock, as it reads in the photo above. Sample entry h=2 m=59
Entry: h=3 m=37
